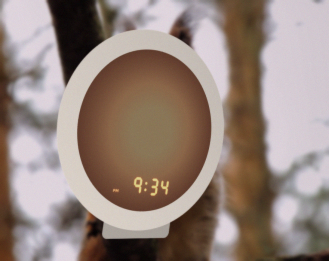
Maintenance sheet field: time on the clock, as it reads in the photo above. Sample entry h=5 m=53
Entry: h=9 m=34
